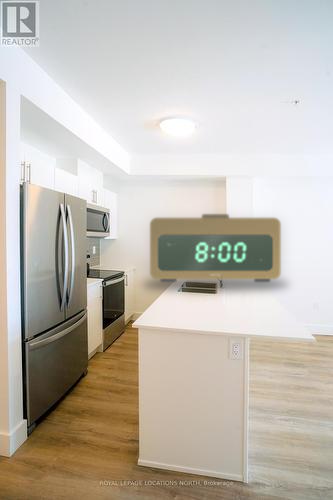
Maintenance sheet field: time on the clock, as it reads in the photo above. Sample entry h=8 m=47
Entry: h=8 m=0
